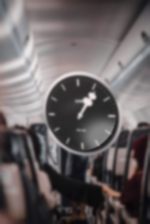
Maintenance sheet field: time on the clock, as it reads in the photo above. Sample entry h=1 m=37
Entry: h=1 m=6
